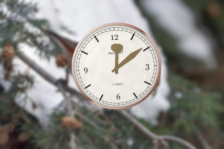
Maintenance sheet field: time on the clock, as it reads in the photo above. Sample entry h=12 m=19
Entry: h=12 m=9
